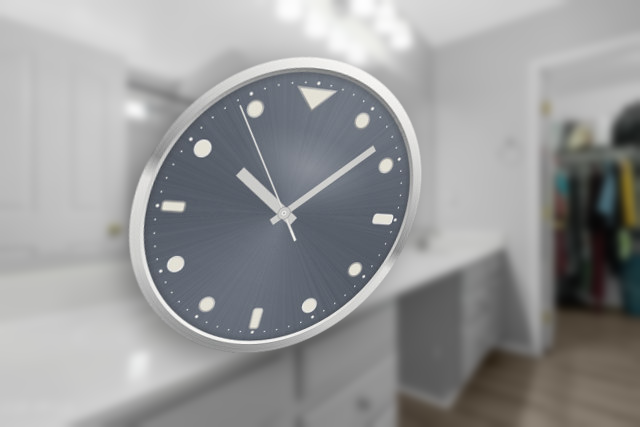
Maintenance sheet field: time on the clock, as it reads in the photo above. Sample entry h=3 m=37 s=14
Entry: h=10 m=7 s=54
